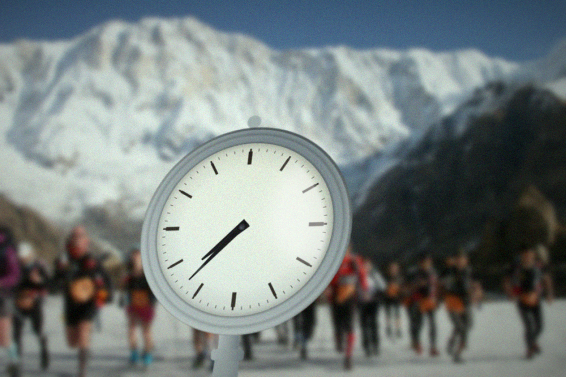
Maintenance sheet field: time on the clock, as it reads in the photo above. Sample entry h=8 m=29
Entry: h=7 m=37
